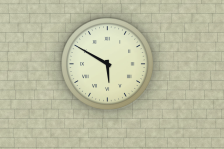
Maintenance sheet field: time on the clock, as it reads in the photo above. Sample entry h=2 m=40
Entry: h=5 m=50
